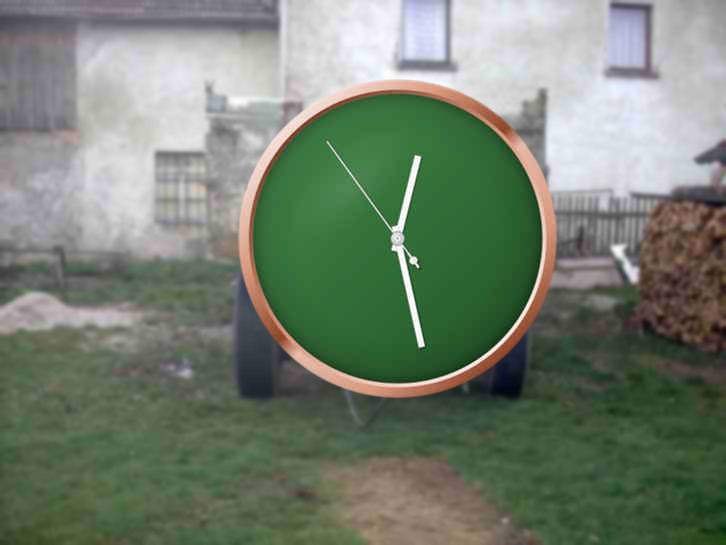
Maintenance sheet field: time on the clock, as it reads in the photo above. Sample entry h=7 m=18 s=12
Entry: h=12 m=27 s=54
